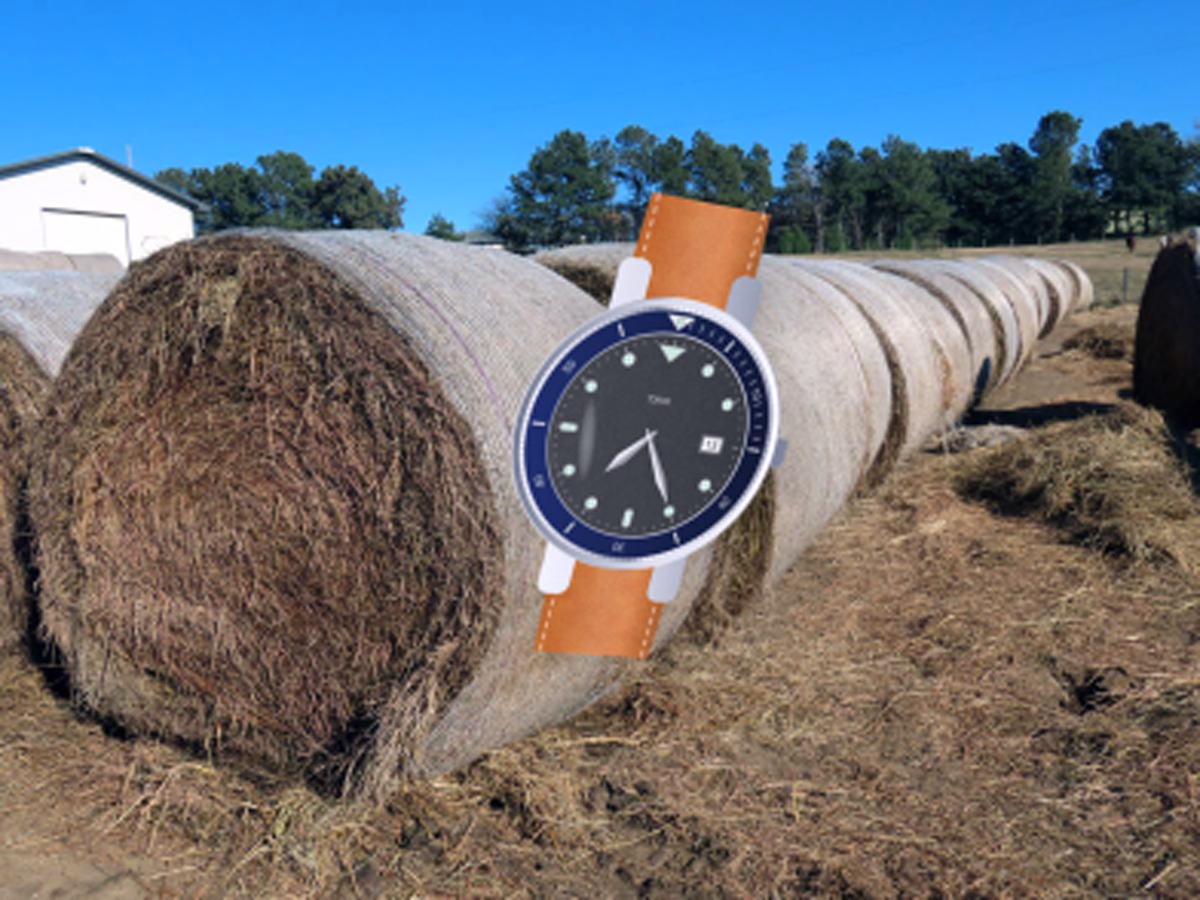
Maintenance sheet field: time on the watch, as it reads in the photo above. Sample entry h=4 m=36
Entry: h=7 m=25
